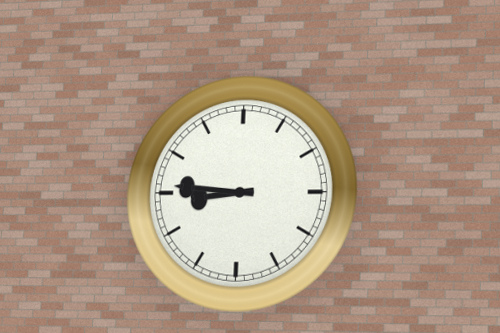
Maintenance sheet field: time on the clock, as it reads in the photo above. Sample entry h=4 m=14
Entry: h=8 m=46
